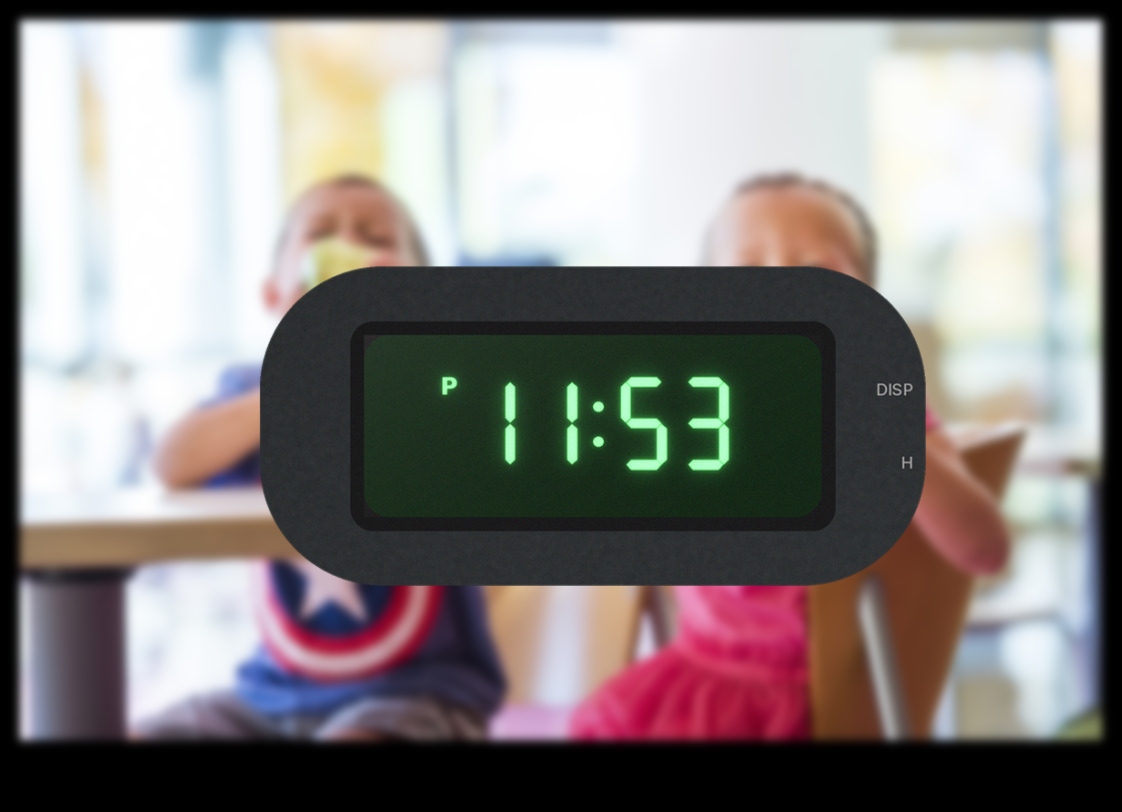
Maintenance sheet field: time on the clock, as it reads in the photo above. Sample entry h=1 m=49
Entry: h=11 m=53
